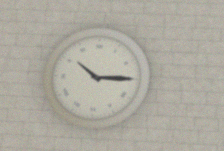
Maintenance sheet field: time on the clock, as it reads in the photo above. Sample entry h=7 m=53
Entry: h=10 m=15
